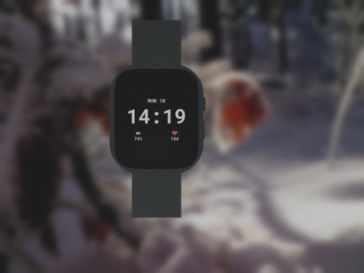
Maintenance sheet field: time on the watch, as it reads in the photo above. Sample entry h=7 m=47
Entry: h=14 m=19
